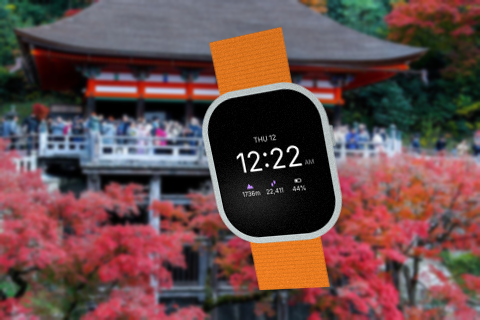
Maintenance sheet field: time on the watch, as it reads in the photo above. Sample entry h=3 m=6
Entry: h=12 m=22
